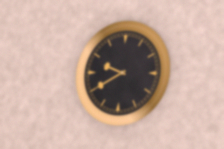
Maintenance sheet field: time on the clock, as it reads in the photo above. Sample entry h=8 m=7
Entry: h=9 m=40
